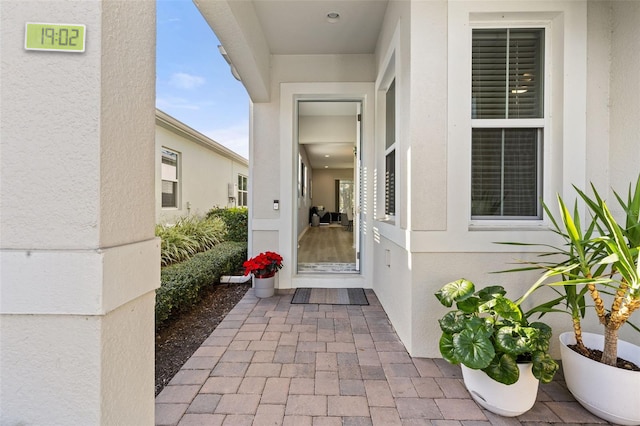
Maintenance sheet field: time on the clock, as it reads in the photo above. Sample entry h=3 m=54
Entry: h=19 m=2
